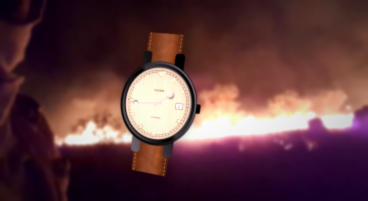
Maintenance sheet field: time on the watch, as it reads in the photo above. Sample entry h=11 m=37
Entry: h=1 m=44
